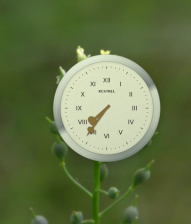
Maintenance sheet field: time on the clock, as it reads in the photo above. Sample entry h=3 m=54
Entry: h=7 m=36
